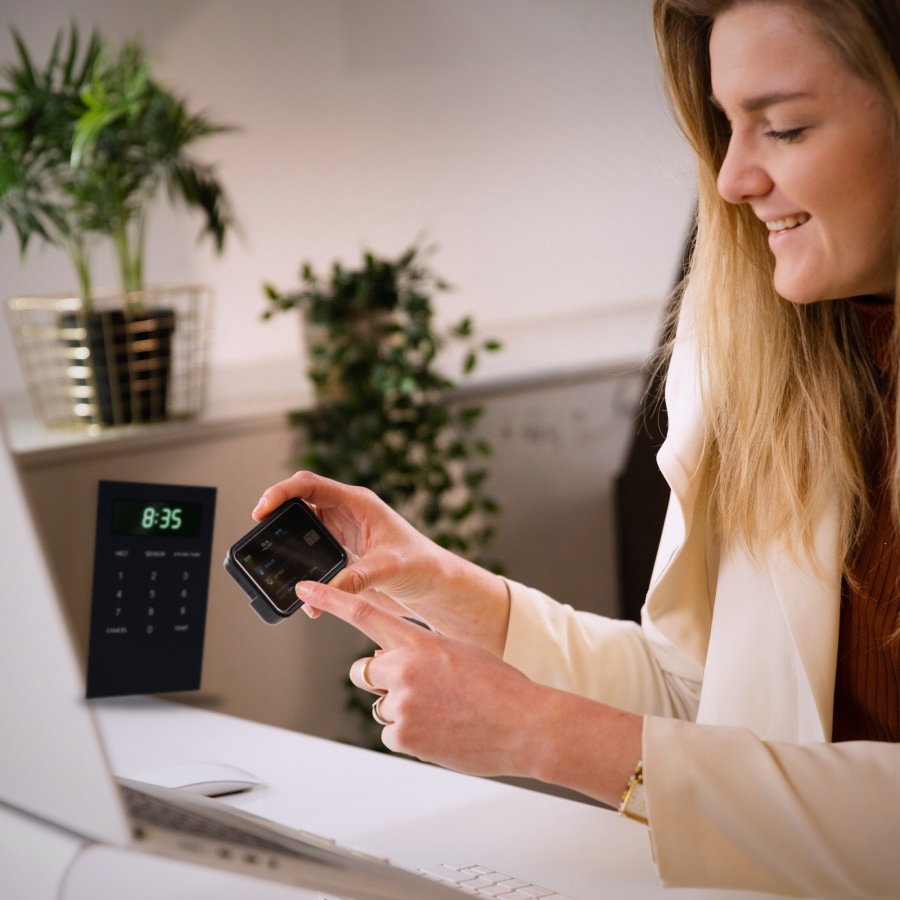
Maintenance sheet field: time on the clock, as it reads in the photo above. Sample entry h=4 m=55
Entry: h=8 m=35
